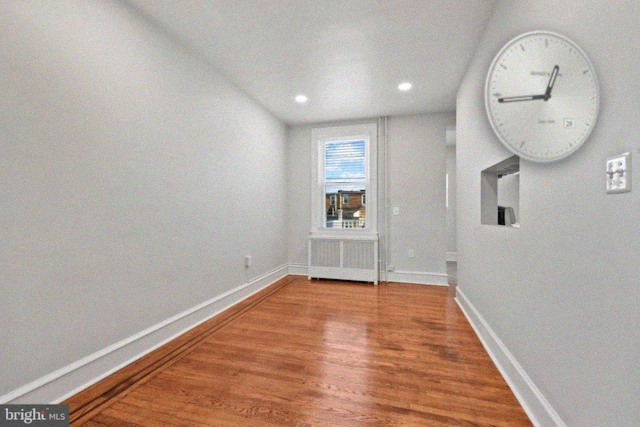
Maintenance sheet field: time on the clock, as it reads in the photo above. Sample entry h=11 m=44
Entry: h=12 m=44
